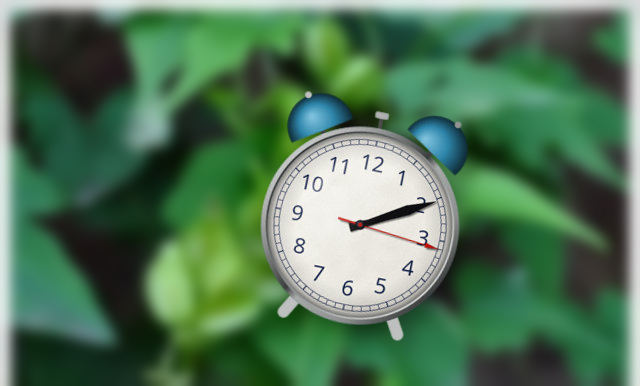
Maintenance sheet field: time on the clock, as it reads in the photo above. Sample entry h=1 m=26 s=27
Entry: h=2 m=10 s=16
